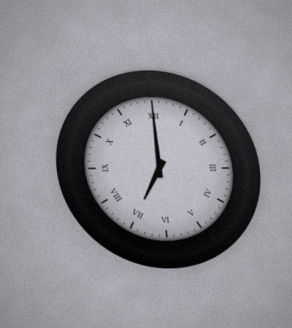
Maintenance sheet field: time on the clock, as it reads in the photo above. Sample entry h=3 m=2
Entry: h=7 m=0
